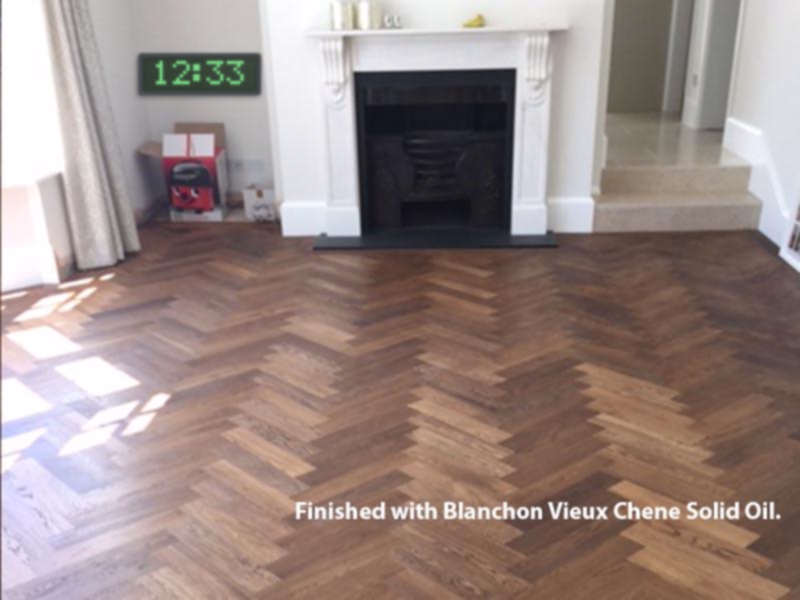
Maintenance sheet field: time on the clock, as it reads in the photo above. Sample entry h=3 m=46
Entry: h=12 m=33
